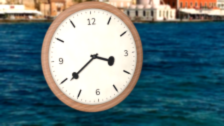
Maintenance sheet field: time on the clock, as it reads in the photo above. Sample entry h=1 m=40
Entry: h=3 m=39
